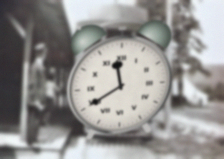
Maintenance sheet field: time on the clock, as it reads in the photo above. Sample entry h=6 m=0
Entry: h=11 m=40
